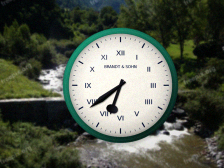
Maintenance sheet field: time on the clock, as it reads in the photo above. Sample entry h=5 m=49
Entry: h=6 m=39
